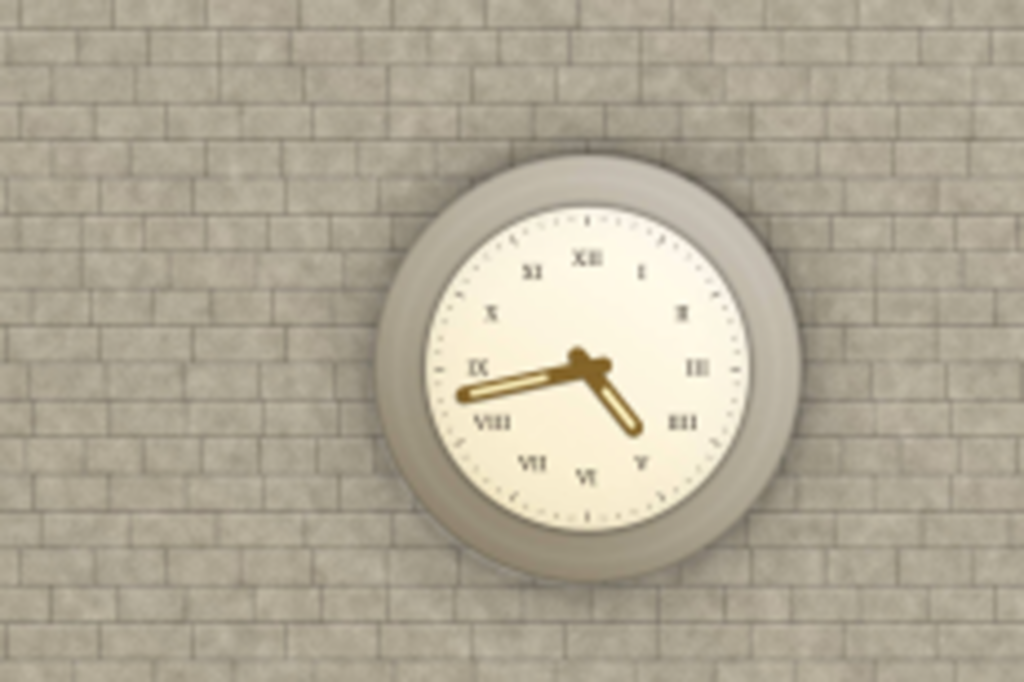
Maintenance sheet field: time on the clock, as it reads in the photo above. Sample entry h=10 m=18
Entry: h=4 m=43
